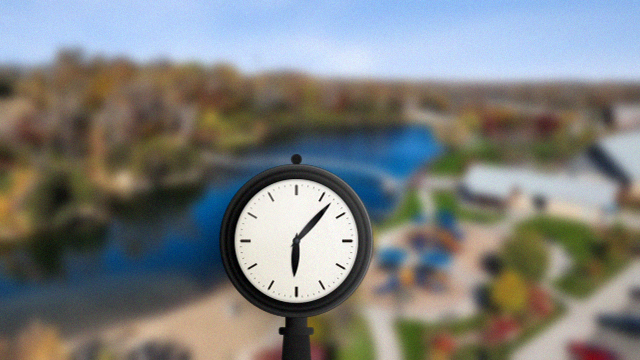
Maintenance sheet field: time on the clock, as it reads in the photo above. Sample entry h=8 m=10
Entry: h=6 m=7
